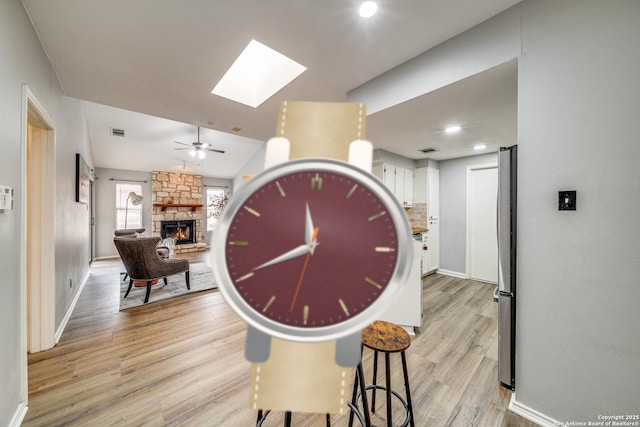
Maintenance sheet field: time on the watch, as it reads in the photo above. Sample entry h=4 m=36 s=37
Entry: h=11 m=40 s=32
